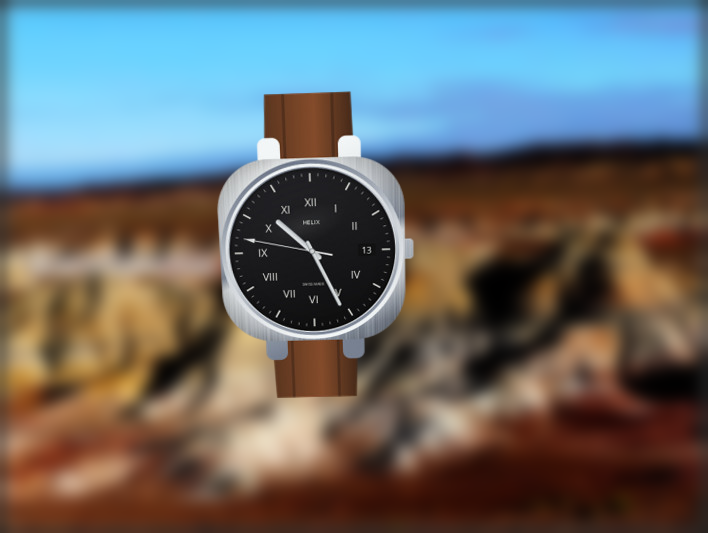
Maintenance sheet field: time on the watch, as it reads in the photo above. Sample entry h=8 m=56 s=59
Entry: h=10 m=25 s=47
